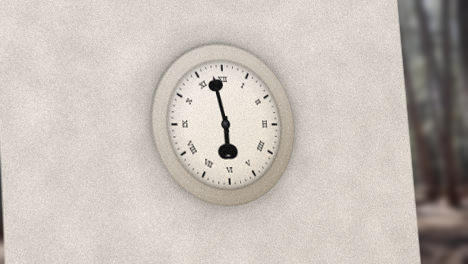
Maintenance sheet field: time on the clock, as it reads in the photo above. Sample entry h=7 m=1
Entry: h=5 m=58
